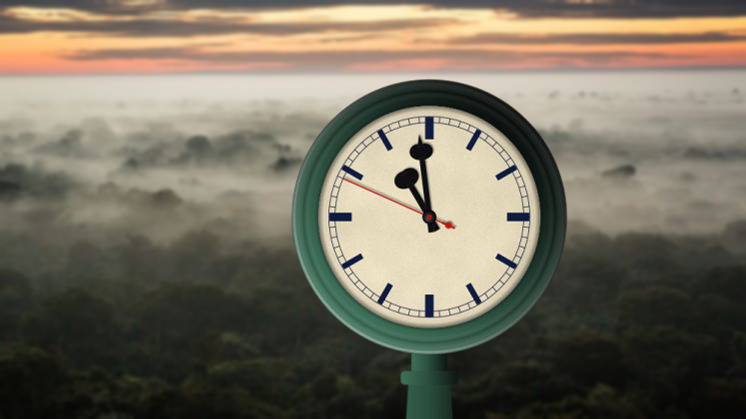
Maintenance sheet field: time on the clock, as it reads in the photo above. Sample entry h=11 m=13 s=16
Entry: h=10 m=58 s=49
